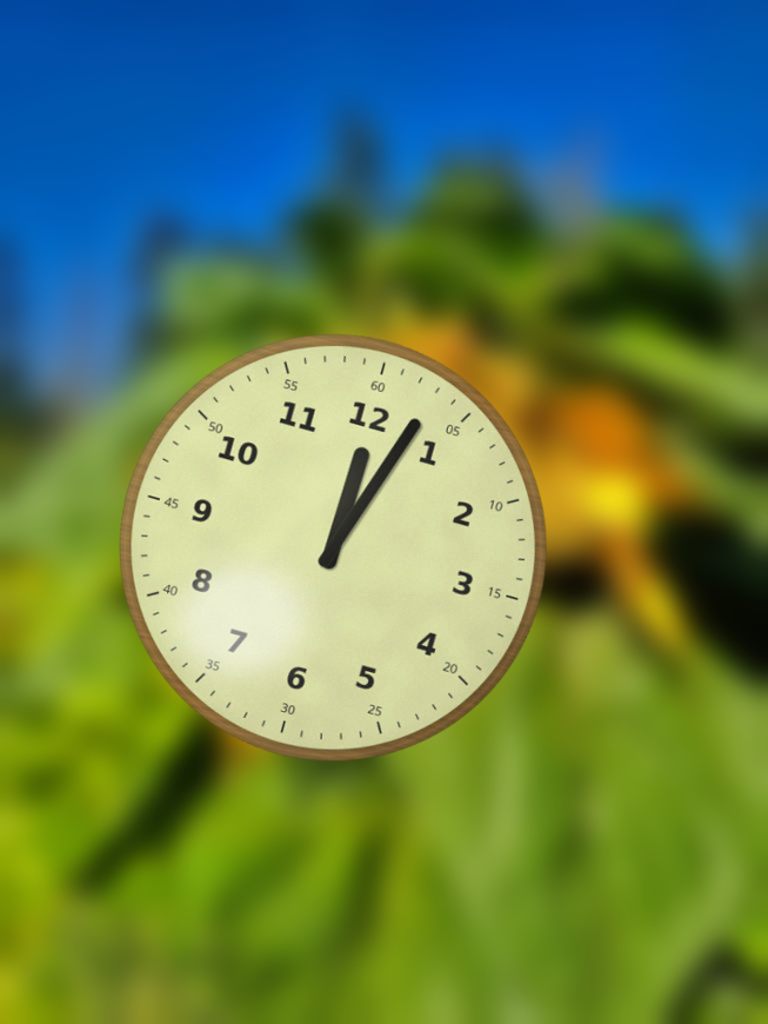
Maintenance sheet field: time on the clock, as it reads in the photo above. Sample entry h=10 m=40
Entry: h=12 m=3
